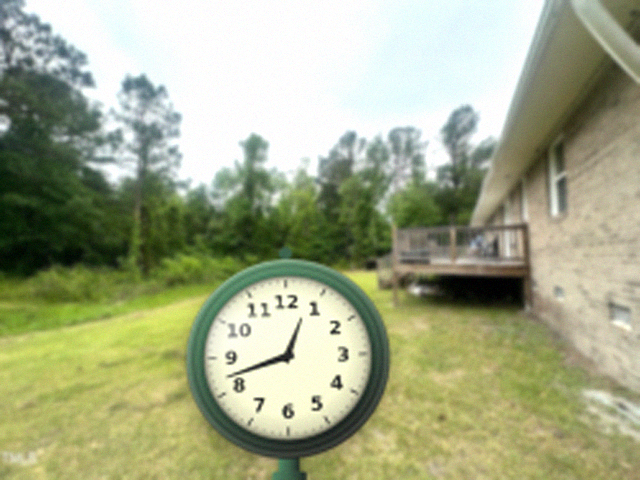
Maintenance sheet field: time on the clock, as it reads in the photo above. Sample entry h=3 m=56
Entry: h=12 m=42
